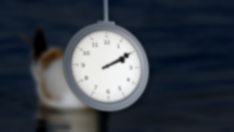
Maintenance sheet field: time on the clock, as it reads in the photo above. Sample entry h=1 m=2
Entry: h=2 m=10
